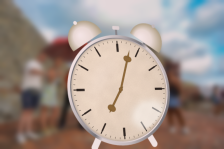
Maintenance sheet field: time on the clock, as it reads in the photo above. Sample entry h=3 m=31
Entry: h=7 m=3
